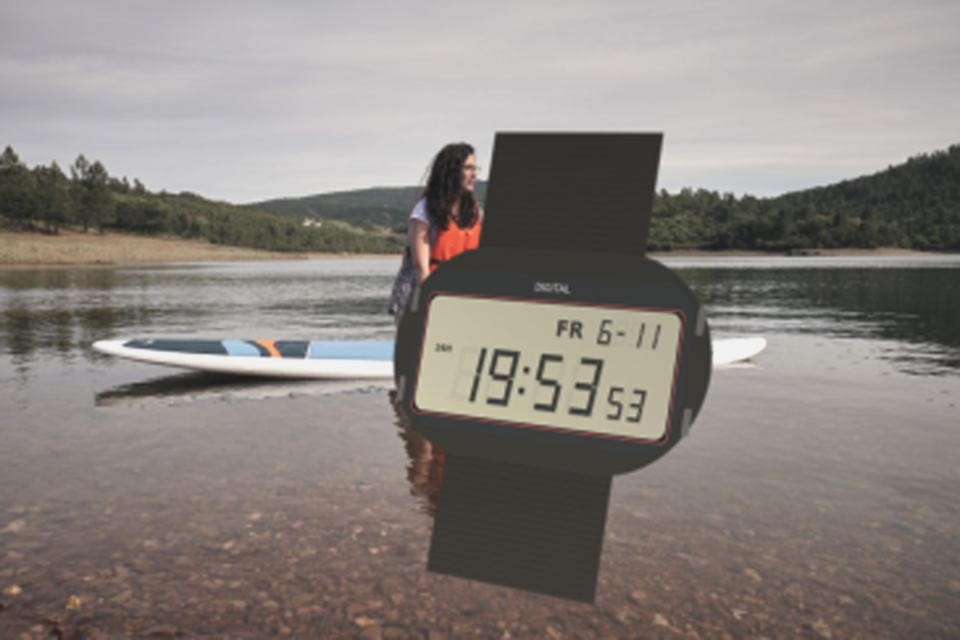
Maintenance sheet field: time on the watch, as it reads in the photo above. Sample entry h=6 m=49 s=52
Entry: h=19 m=53 s=53
